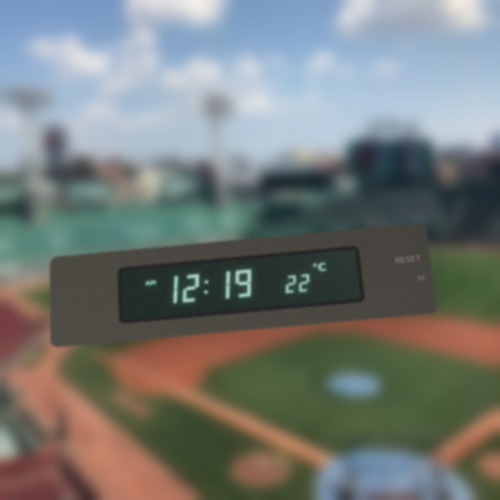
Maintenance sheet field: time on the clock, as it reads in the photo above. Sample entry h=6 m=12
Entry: h=12 m=19
